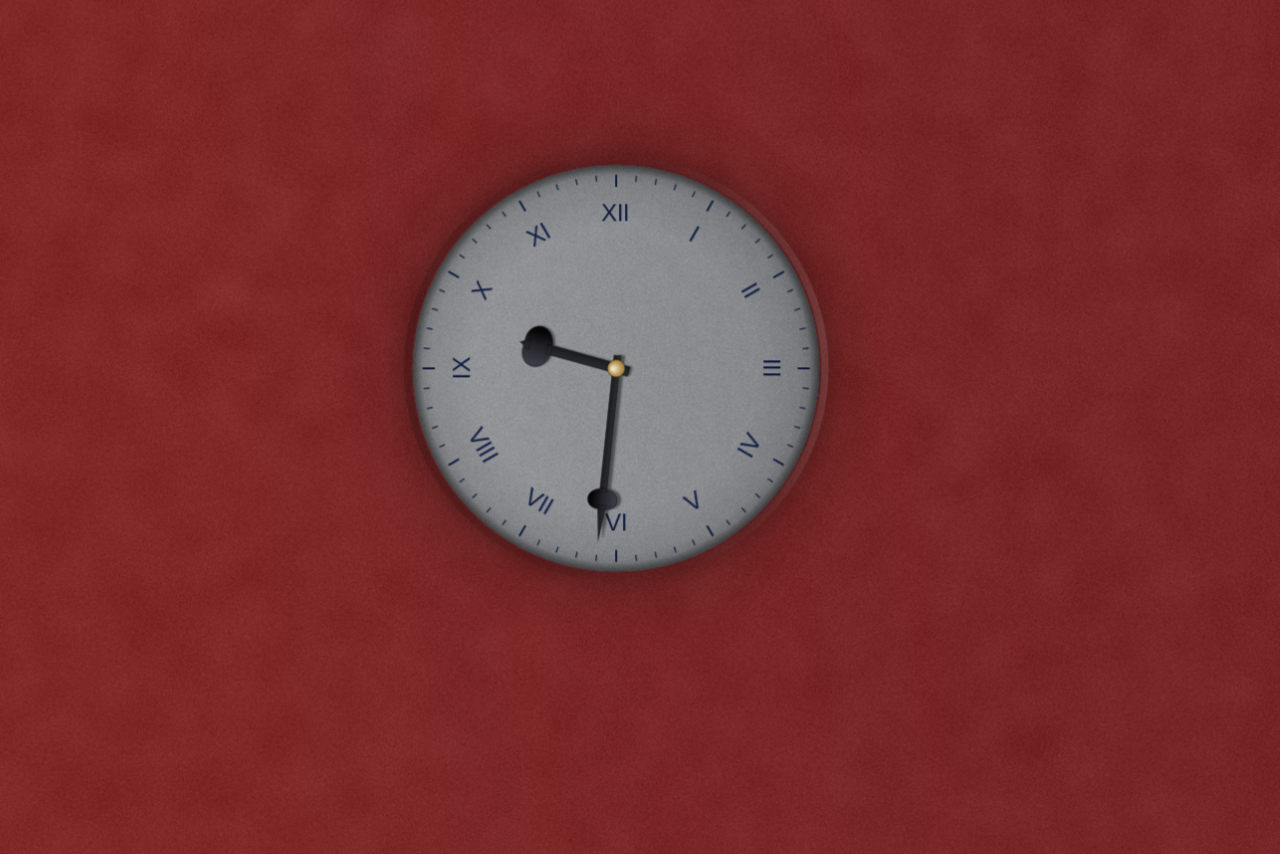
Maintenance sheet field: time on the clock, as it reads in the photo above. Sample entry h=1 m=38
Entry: h=9 m=31
